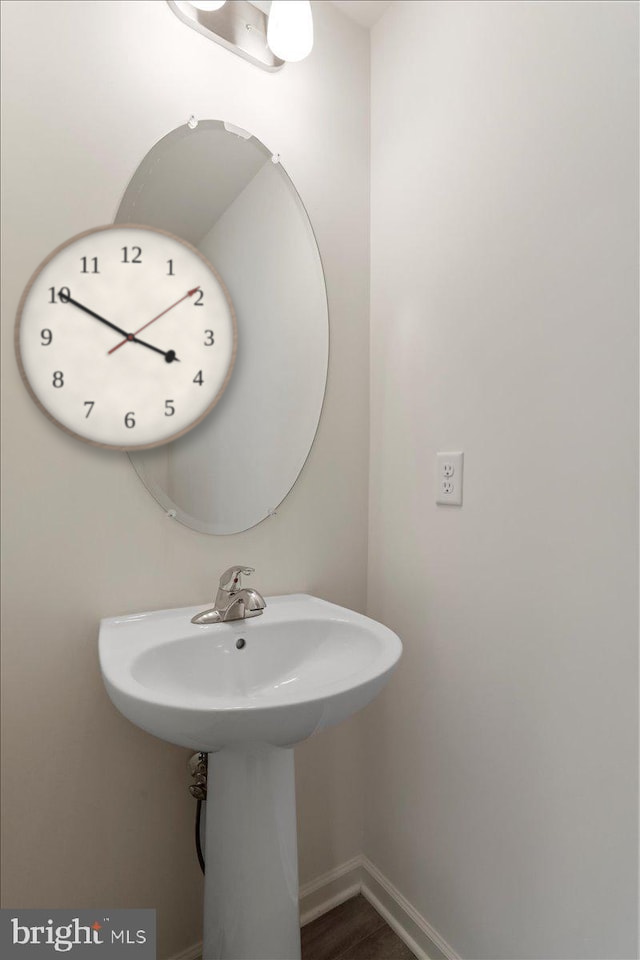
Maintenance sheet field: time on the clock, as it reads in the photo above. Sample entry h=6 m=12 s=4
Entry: h=3 m=50 s=9
